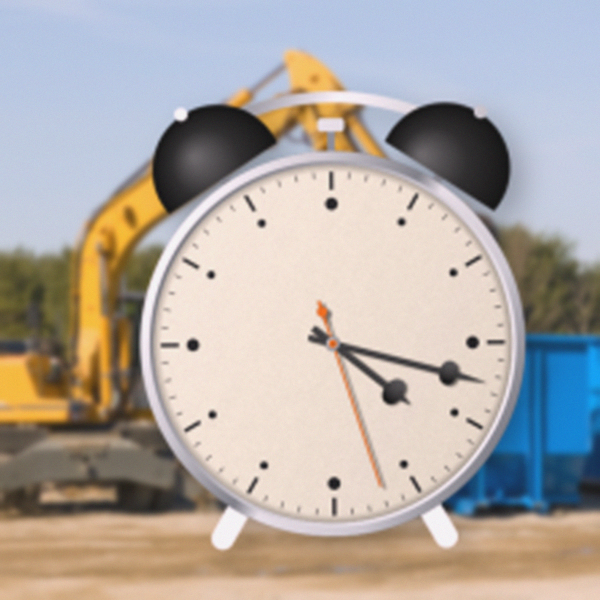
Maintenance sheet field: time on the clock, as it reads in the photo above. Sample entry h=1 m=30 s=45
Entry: h=4 m=17 s=27
